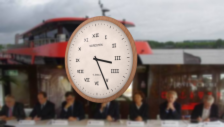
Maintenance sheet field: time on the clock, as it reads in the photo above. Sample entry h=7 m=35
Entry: h=3 m=26
